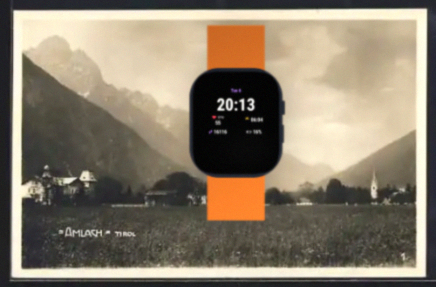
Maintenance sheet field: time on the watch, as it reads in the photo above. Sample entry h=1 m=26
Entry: h=20 m=13
